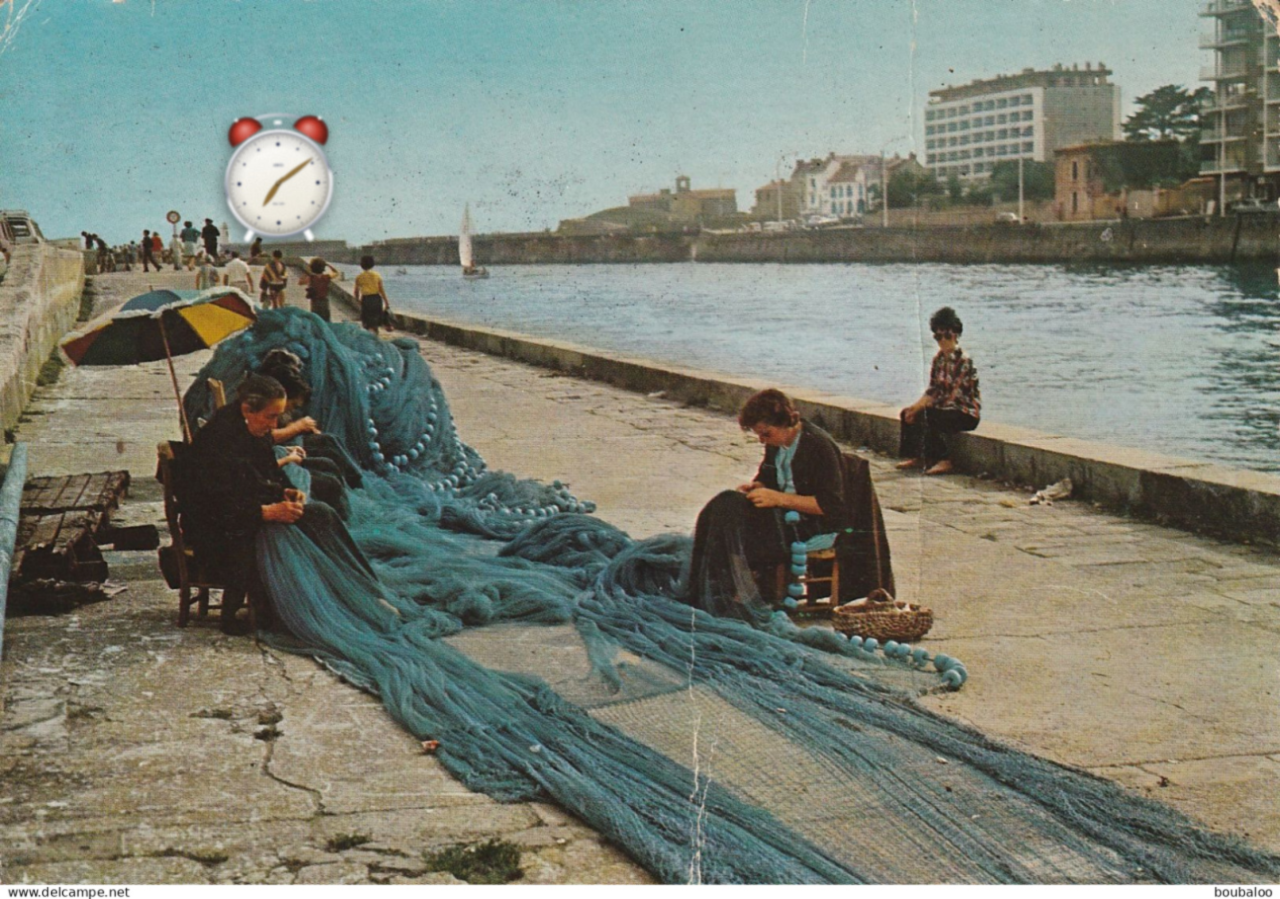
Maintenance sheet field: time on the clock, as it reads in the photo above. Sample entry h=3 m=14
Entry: h=7 m=9
